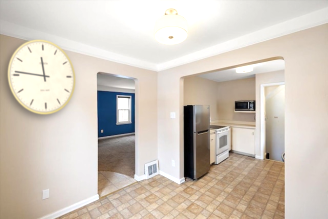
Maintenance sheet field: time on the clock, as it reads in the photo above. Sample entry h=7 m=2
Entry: h=11 m=46
